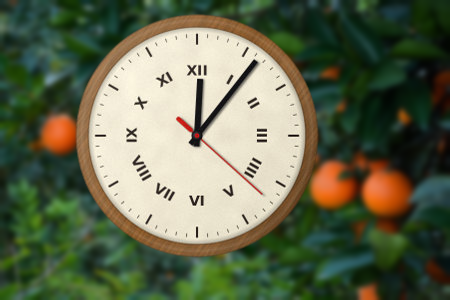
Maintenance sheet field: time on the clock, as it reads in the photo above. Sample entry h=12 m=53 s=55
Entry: h=12 m=6 s=22
